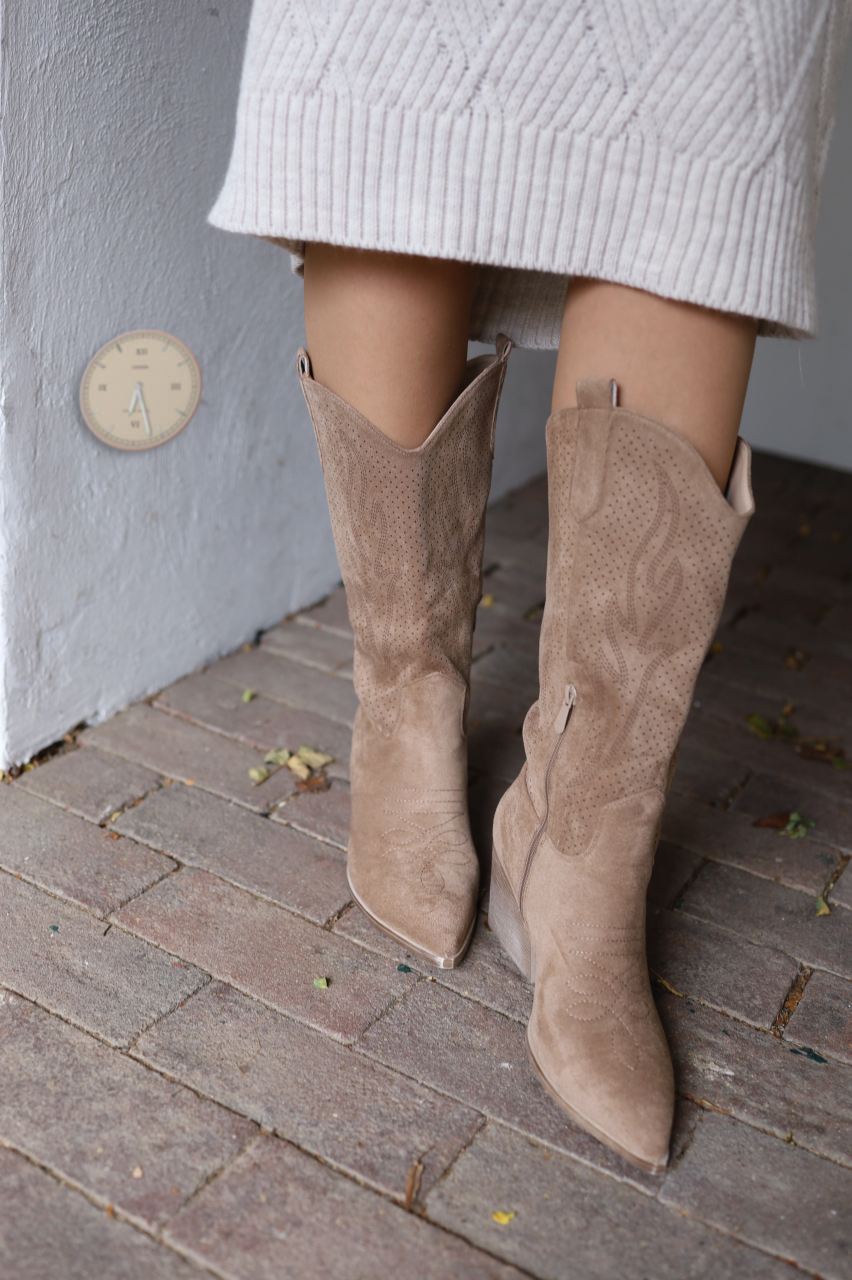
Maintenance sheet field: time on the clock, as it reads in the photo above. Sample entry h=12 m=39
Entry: h=6 m=27
